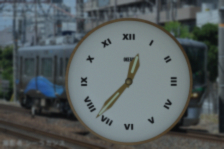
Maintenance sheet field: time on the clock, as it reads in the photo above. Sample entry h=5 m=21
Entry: h=12 m=37
